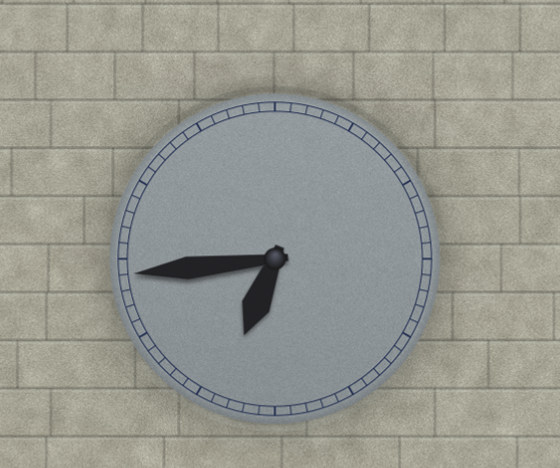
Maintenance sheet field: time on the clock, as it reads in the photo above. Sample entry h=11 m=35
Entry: h=6 m=44
